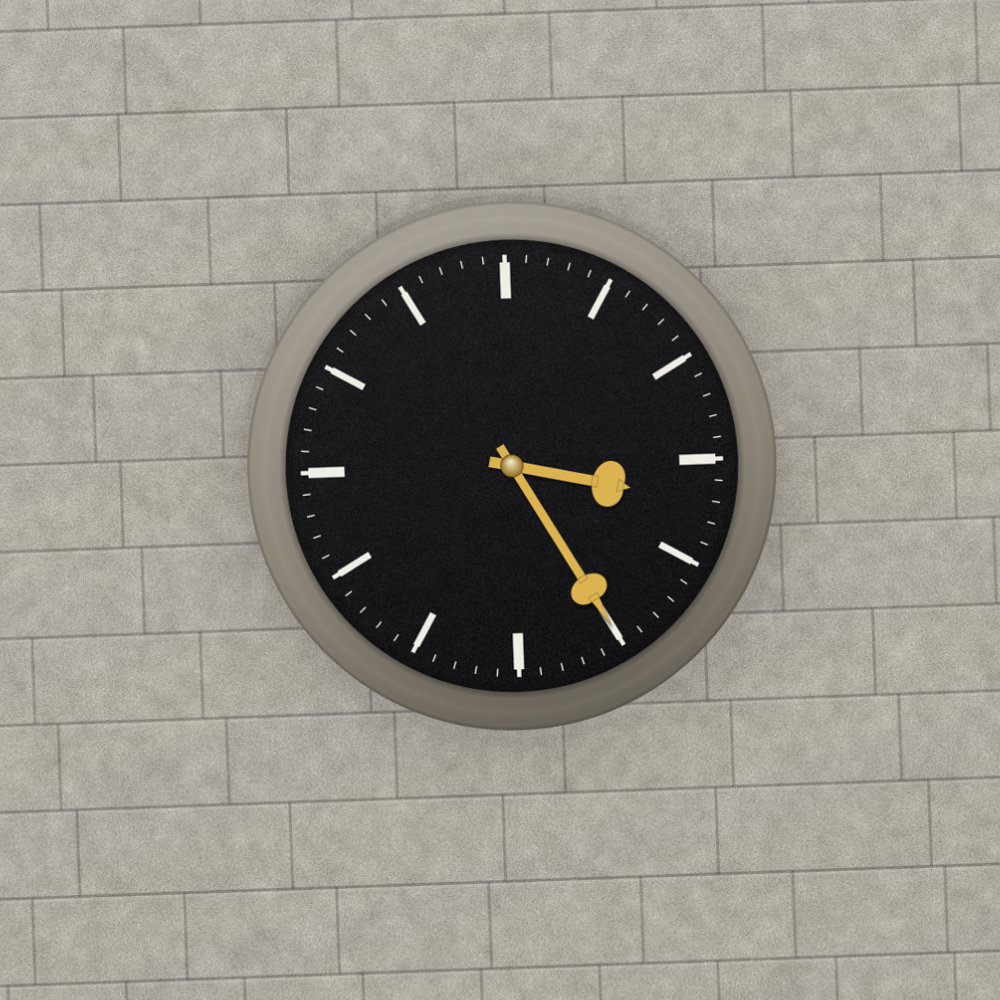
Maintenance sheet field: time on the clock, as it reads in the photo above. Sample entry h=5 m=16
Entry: h=3 m=25
